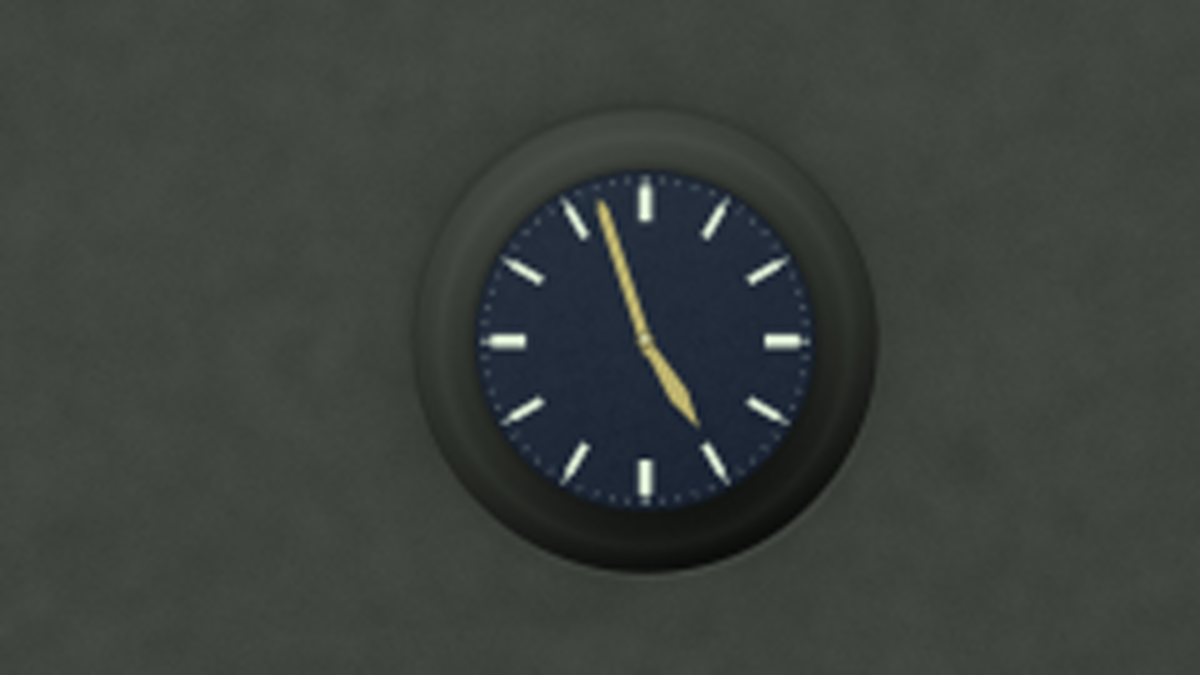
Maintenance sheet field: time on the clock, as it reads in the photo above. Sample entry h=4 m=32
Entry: h=4 m=57
